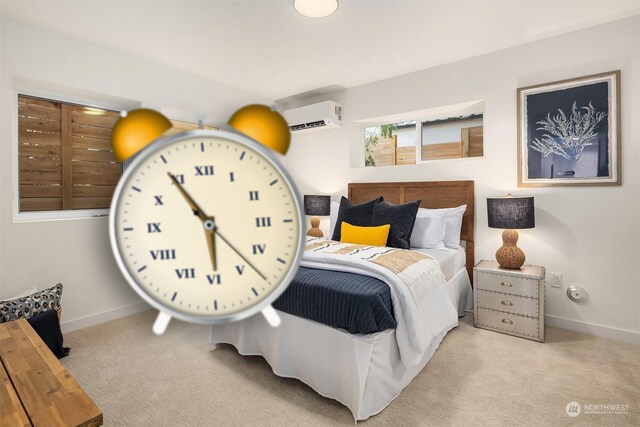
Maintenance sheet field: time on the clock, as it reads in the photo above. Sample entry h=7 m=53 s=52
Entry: h=5 m=54 s=23
